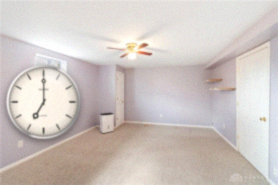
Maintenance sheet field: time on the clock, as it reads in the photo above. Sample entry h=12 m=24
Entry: h=7 m=0
